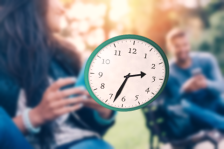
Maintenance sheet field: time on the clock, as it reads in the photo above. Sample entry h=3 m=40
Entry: h=2 m=33
